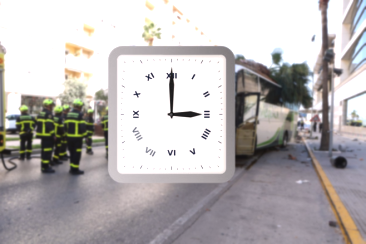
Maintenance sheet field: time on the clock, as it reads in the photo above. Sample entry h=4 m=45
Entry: h=3 m=0
